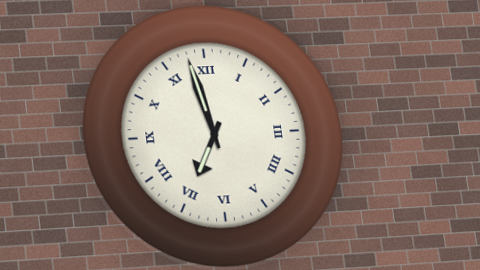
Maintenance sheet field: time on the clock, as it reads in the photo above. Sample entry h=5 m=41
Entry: h=6 m=58
